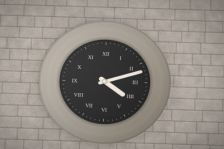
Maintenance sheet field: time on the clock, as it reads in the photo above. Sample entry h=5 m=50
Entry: h=4 m=12
